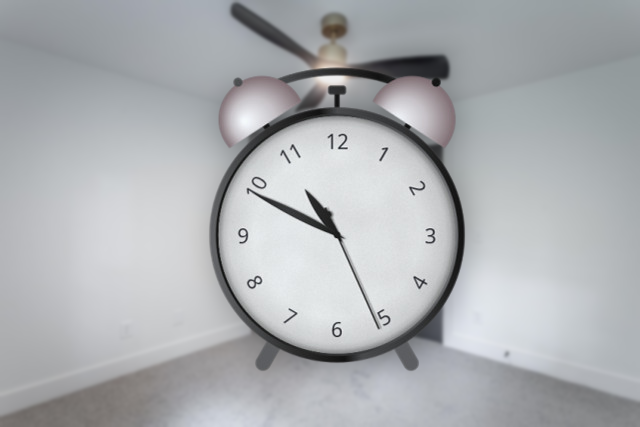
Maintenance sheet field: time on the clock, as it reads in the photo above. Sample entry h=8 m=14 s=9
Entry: h=10 m=49 s=26
